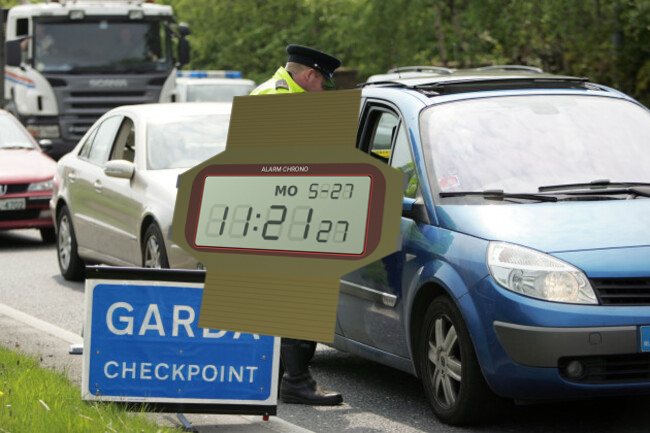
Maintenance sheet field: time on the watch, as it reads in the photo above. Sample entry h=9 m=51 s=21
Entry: h=11 m=21 s=27
